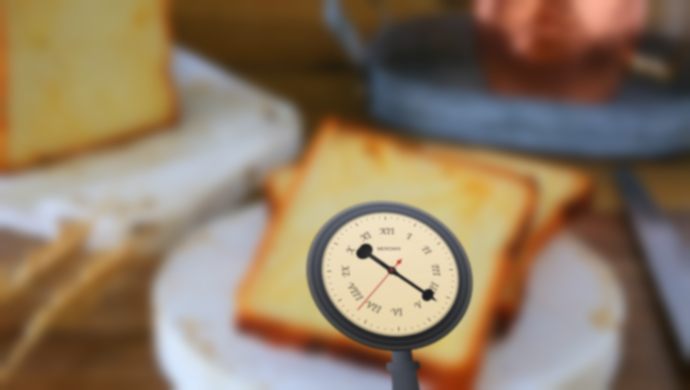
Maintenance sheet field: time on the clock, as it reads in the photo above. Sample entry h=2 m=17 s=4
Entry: h=10 m=21 s=37
